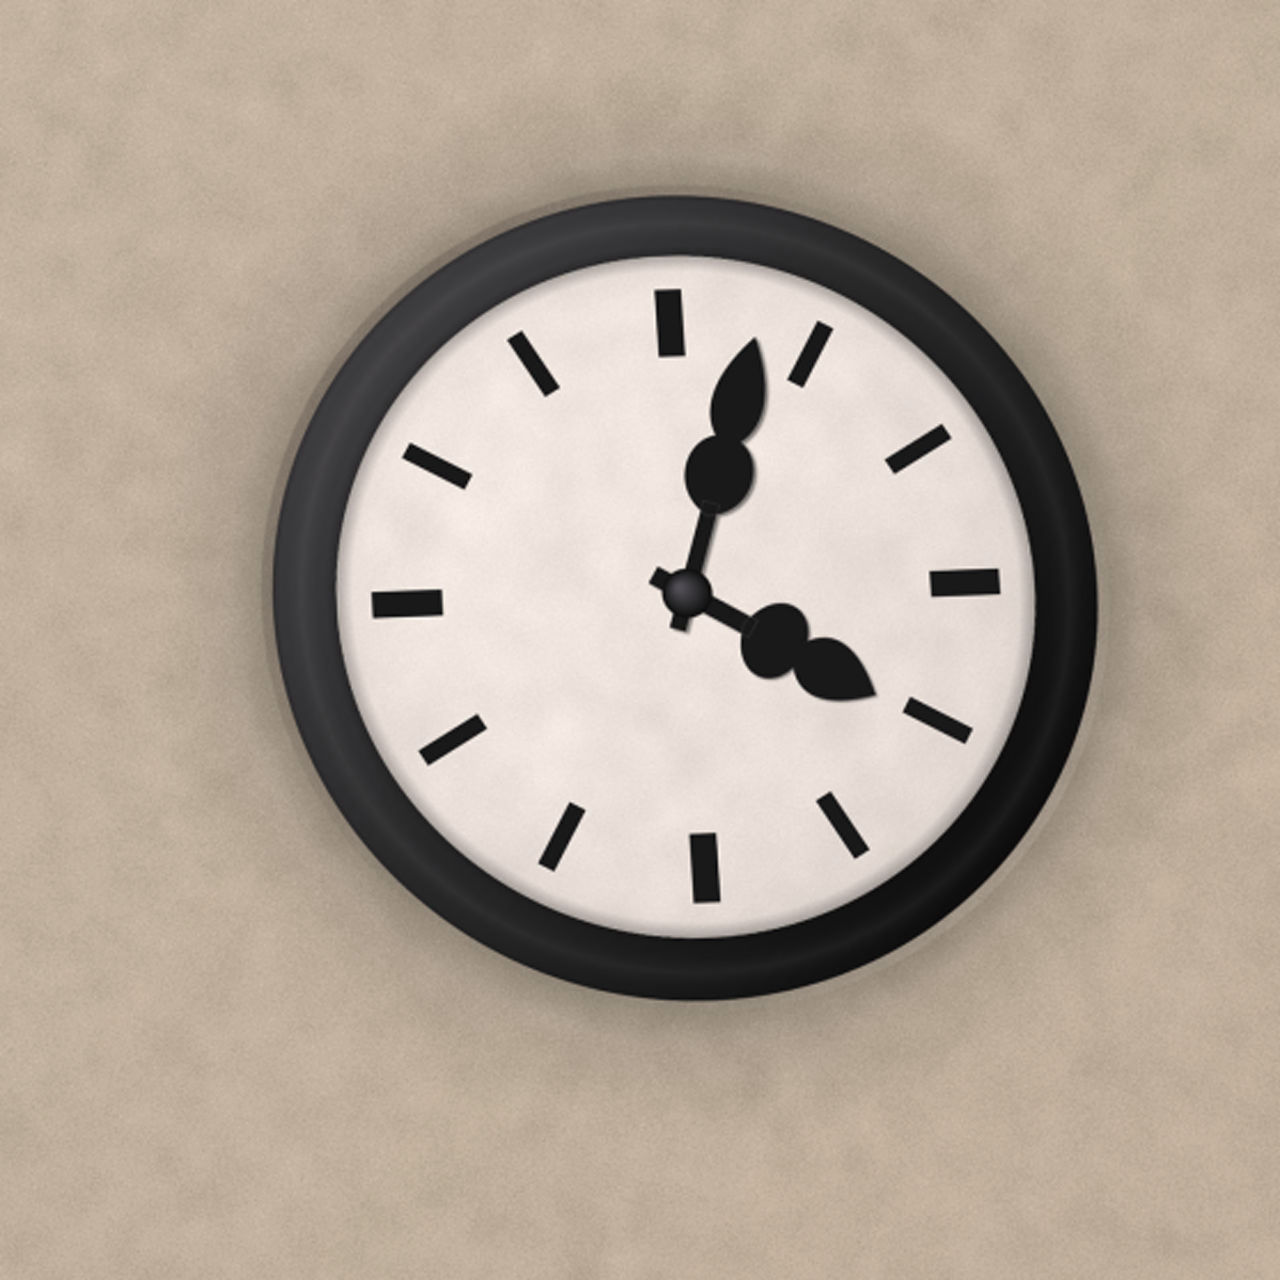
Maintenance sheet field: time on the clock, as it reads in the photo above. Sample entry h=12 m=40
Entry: h=4 m=3
